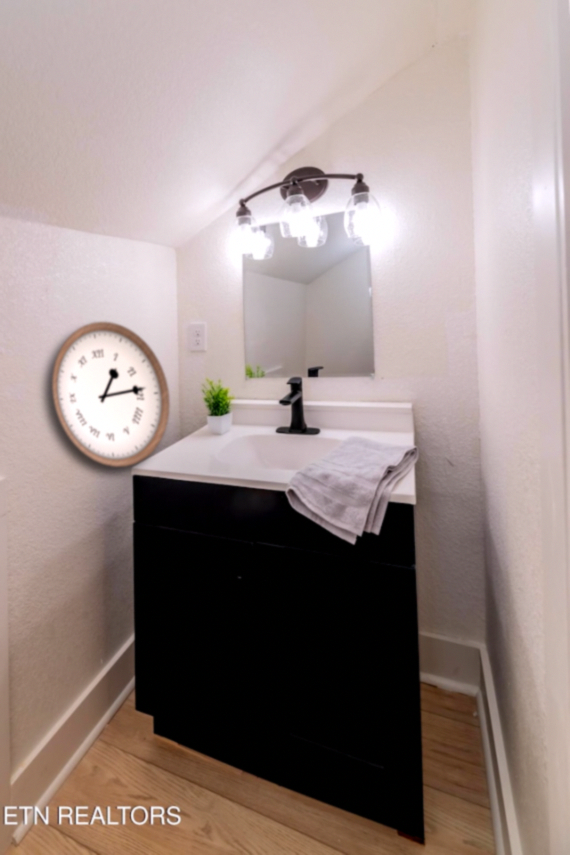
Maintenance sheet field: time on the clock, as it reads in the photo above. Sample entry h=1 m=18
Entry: h=1 m=14
